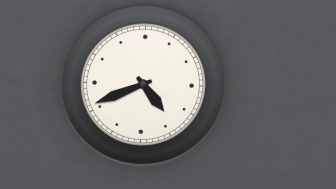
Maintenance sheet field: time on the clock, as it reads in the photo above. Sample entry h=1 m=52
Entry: h=4 m=41
